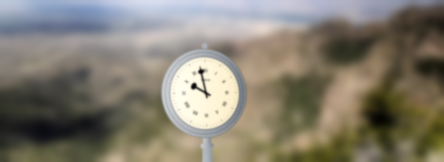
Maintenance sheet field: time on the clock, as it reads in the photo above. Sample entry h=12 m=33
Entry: h=9 m=58
